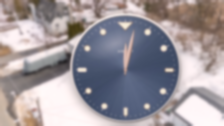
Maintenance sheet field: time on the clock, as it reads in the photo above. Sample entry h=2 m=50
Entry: h=12 m=2
